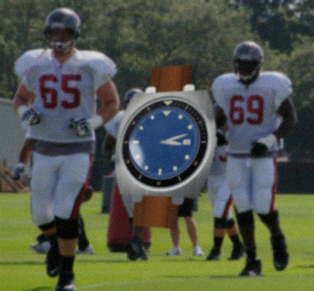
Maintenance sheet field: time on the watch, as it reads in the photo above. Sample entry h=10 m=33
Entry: h=3 m=12
